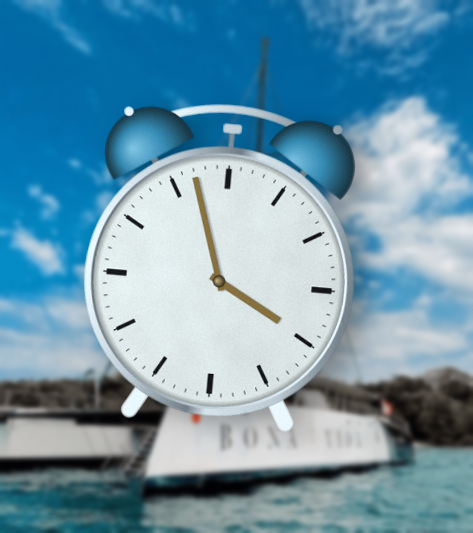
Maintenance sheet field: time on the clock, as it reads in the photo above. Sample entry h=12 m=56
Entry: h=3 m=57
